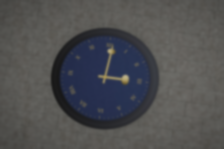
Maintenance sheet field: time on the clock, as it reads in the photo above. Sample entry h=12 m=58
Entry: h=3 m=1
